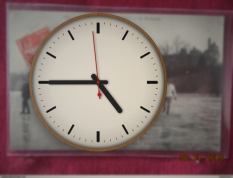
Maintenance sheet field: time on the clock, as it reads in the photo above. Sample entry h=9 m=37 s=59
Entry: h=4 m=44 s=59
